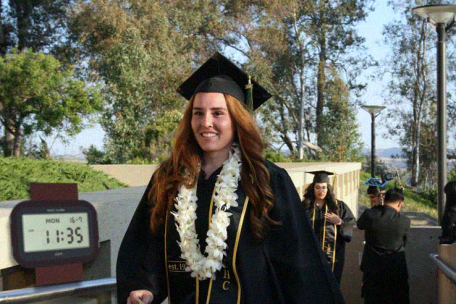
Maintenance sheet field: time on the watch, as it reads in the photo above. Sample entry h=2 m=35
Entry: h=11 m=35
